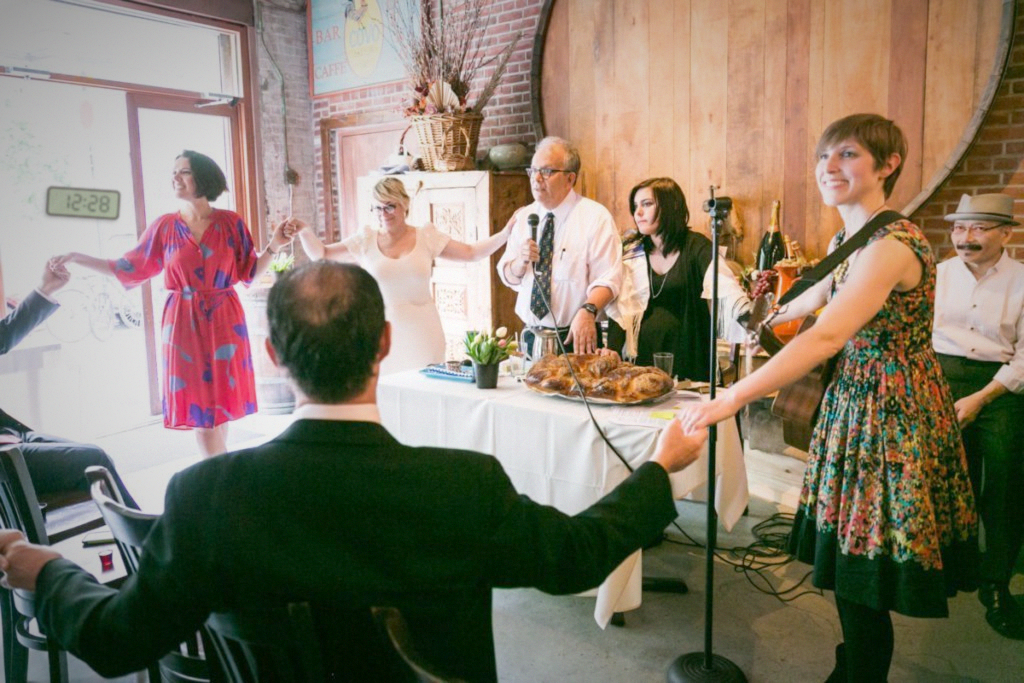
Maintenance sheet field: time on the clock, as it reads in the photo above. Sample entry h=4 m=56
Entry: h=12 m=28
